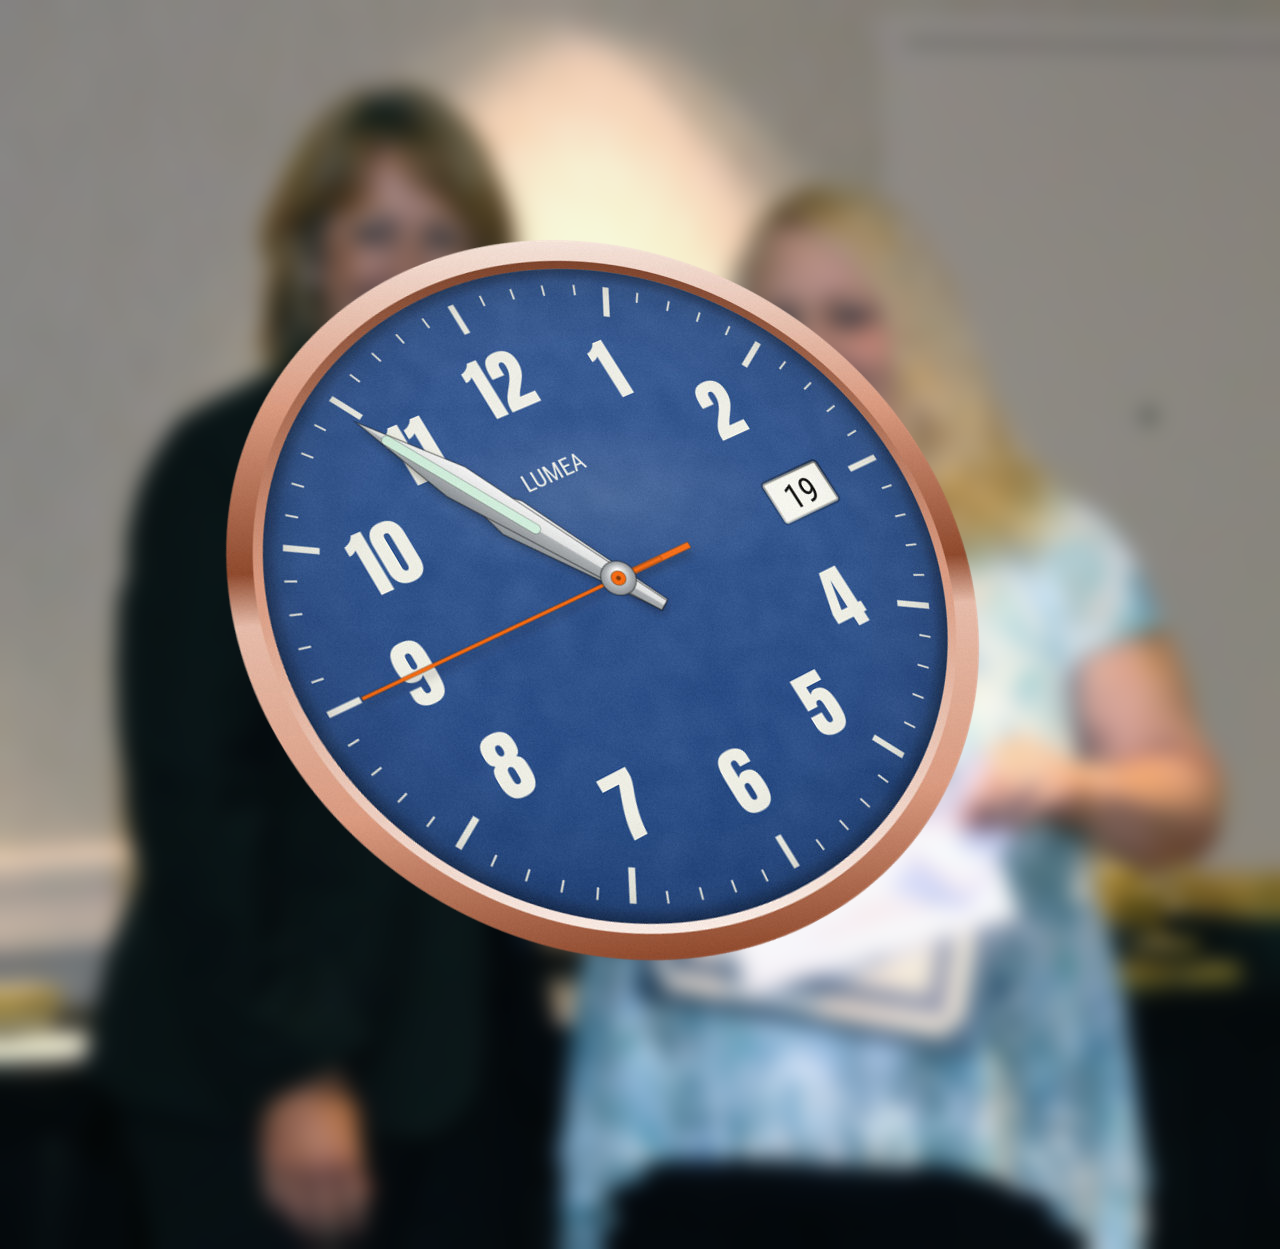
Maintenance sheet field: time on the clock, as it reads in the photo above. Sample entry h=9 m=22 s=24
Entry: h=10 m=54 s=45
